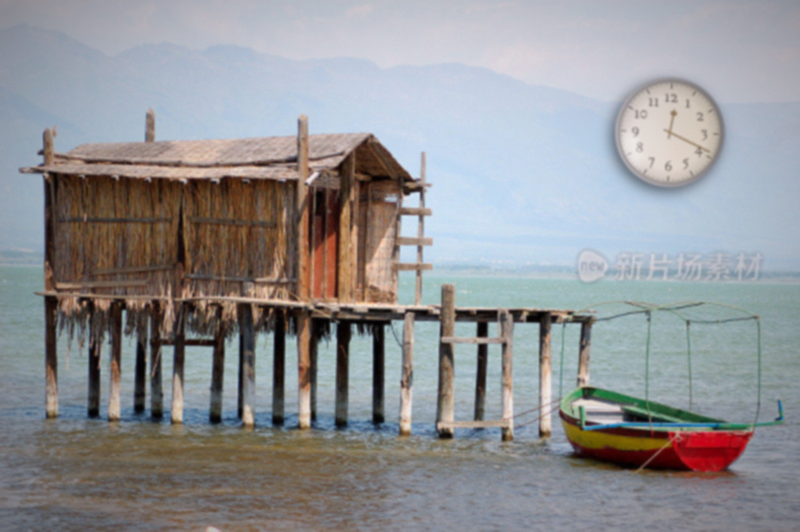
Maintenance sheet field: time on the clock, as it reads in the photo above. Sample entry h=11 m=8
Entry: h=12 m=19
